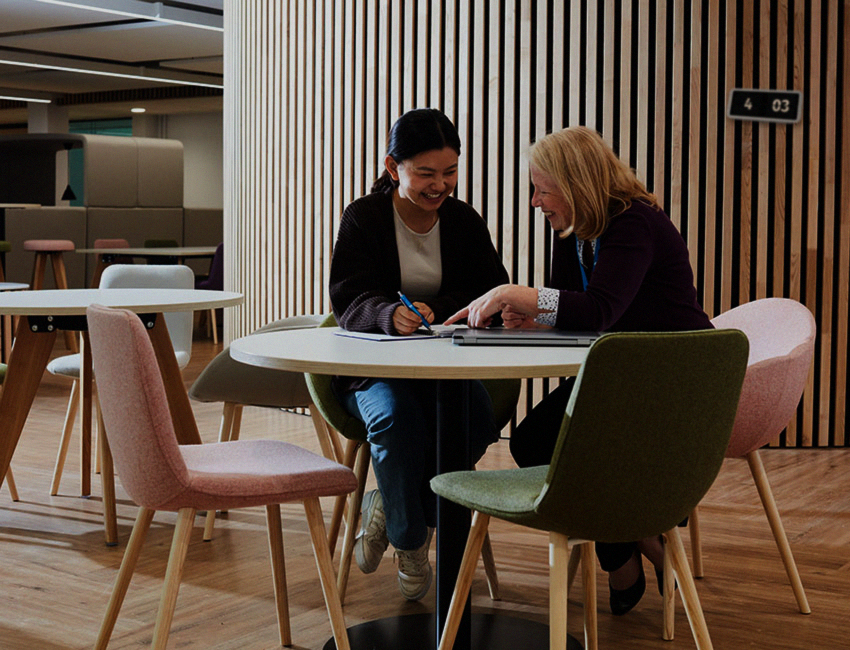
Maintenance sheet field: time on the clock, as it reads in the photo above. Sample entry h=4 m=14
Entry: h=4 m=3
